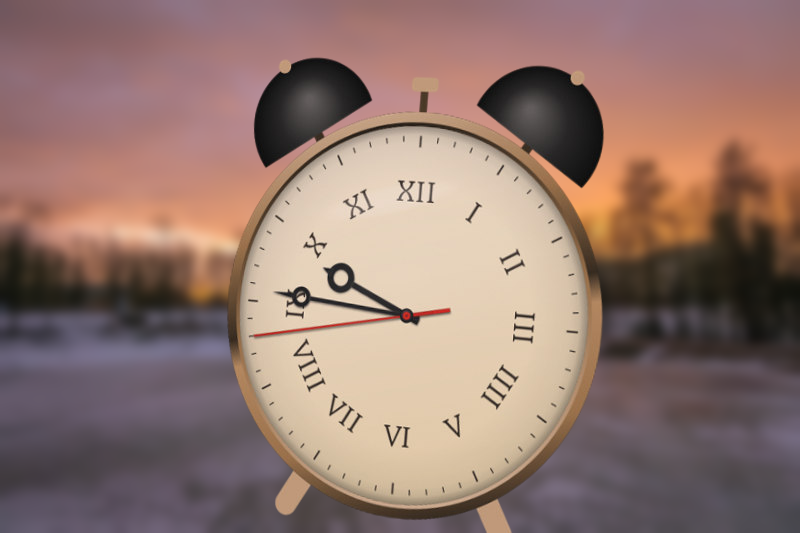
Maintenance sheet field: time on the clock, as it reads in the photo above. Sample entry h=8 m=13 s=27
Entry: h=9 m=45 s=43
